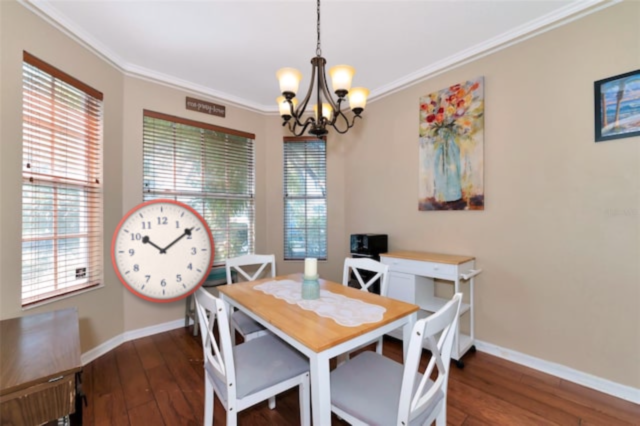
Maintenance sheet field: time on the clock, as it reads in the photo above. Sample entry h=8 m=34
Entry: h=10 m=9
